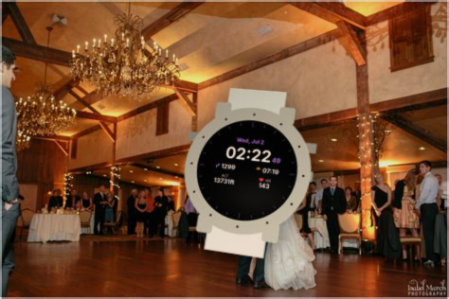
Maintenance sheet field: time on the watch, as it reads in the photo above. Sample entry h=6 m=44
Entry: h=2 m=22
